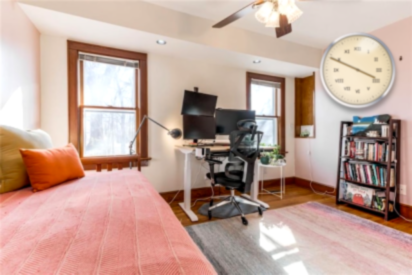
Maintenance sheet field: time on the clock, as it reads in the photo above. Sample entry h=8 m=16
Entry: h=3 m=49
